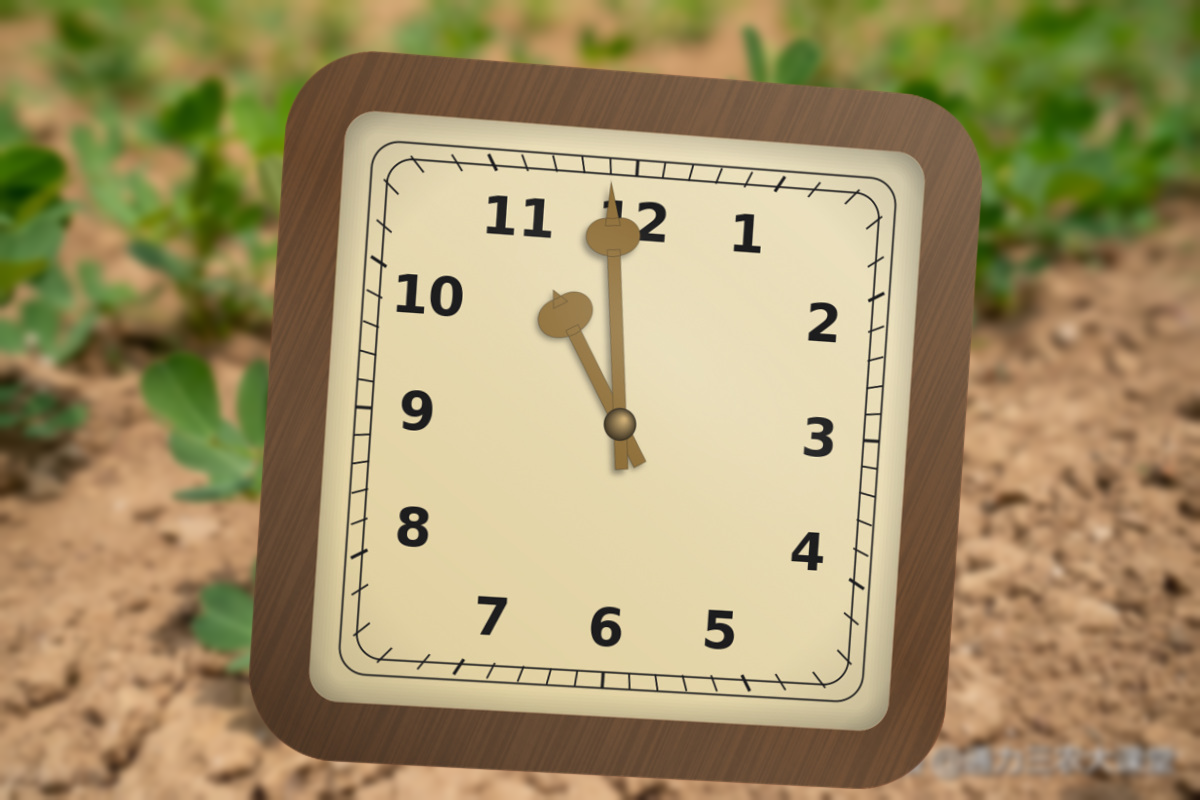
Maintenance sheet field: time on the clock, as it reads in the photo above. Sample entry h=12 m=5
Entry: h=10 m=59
